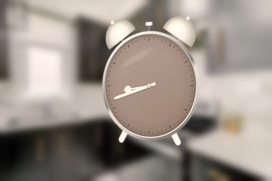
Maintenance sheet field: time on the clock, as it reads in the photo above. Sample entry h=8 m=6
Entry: h=8 m=42
